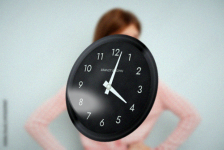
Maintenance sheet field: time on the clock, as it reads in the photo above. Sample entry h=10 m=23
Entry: h=4 m=2
